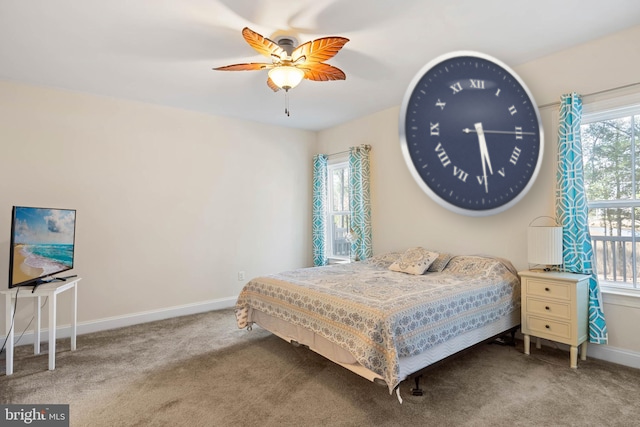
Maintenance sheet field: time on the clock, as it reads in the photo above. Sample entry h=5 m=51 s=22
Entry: h=5 m=29 s=15
